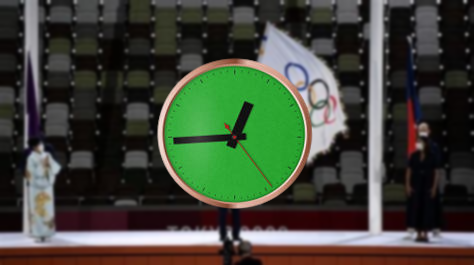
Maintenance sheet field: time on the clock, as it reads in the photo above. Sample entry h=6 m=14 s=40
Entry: h=12 m=44 s=24
